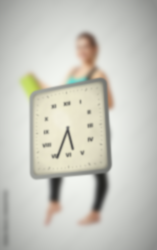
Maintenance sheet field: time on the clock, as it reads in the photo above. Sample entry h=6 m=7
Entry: h=5 m=34
